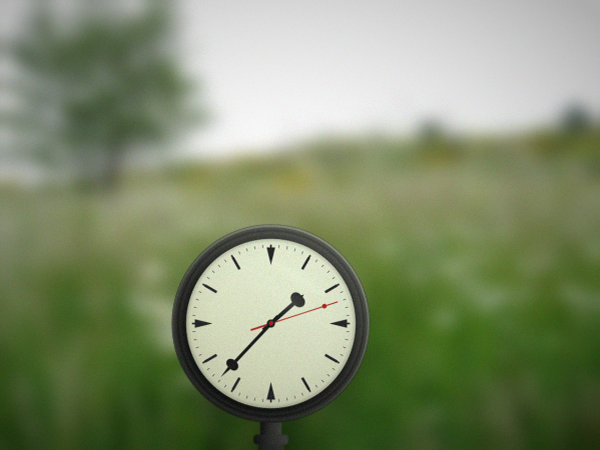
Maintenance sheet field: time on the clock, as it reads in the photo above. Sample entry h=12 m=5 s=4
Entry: h=1 m=37 s=12
